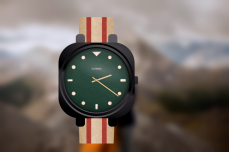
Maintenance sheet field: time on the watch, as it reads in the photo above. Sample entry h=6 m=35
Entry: h=2 m=21
